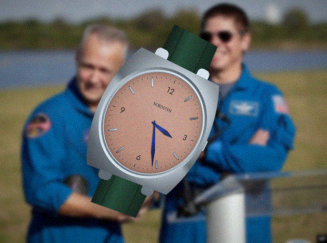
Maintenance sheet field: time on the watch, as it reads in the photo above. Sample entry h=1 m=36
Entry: h=3 m=26
